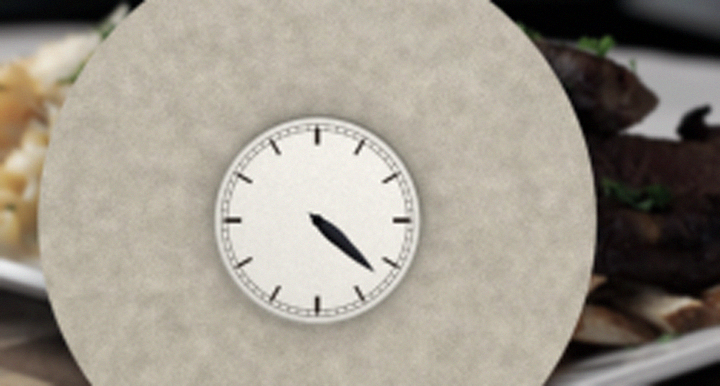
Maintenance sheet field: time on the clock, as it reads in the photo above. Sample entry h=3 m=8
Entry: h=4 m=22
